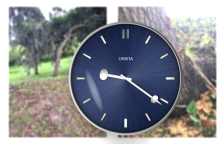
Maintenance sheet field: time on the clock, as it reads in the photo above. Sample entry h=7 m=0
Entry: h=9 m=21
